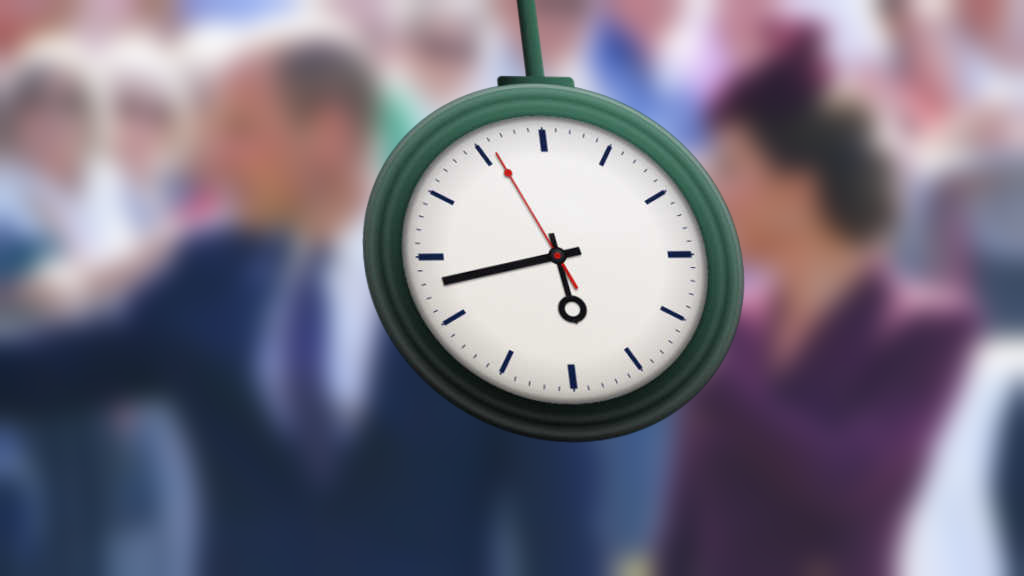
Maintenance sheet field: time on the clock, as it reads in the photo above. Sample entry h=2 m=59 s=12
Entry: h=5 m=42 s=56
